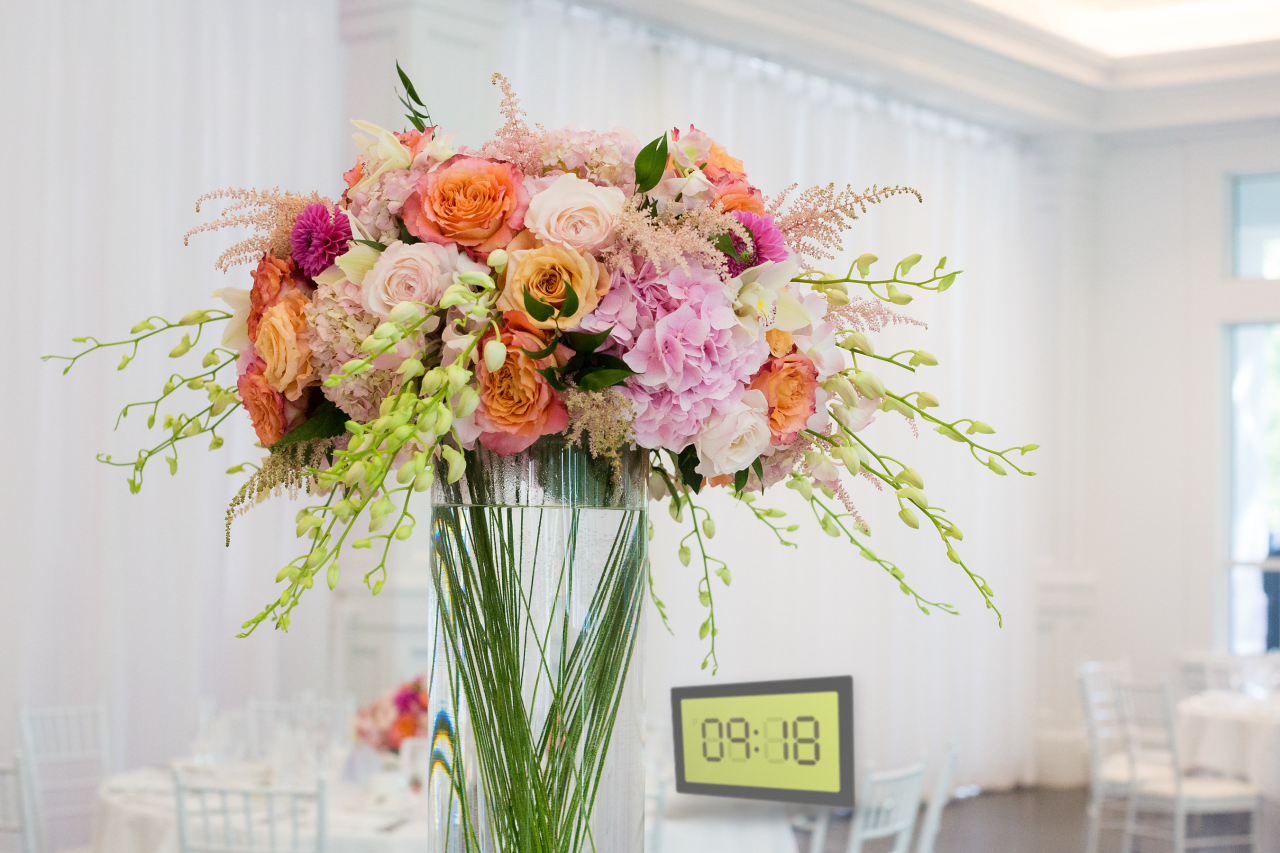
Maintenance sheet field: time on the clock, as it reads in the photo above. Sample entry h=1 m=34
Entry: h=9 m=18
